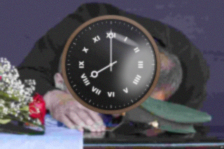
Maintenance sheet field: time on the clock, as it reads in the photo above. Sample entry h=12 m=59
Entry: h=8 m=0
